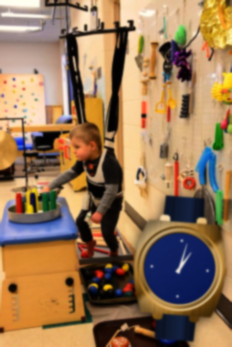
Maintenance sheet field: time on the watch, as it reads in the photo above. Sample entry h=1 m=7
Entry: h=1 m=2
